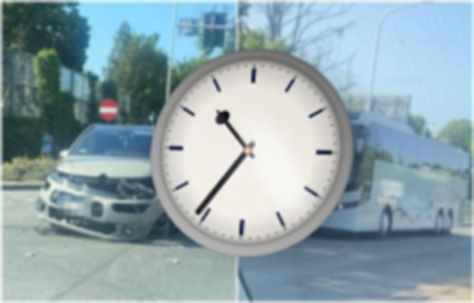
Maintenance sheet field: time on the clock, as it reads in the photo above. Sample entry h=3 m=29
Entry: h=10 m=36
